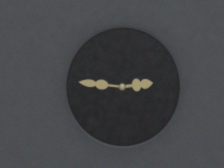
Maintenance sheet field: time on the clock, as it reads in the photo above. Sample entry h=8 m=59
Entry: h=2 m=46
